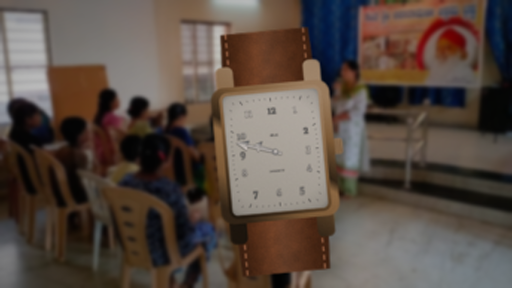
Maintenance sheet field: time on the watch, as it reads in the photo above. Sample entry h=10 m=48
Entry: h=9 m=48
